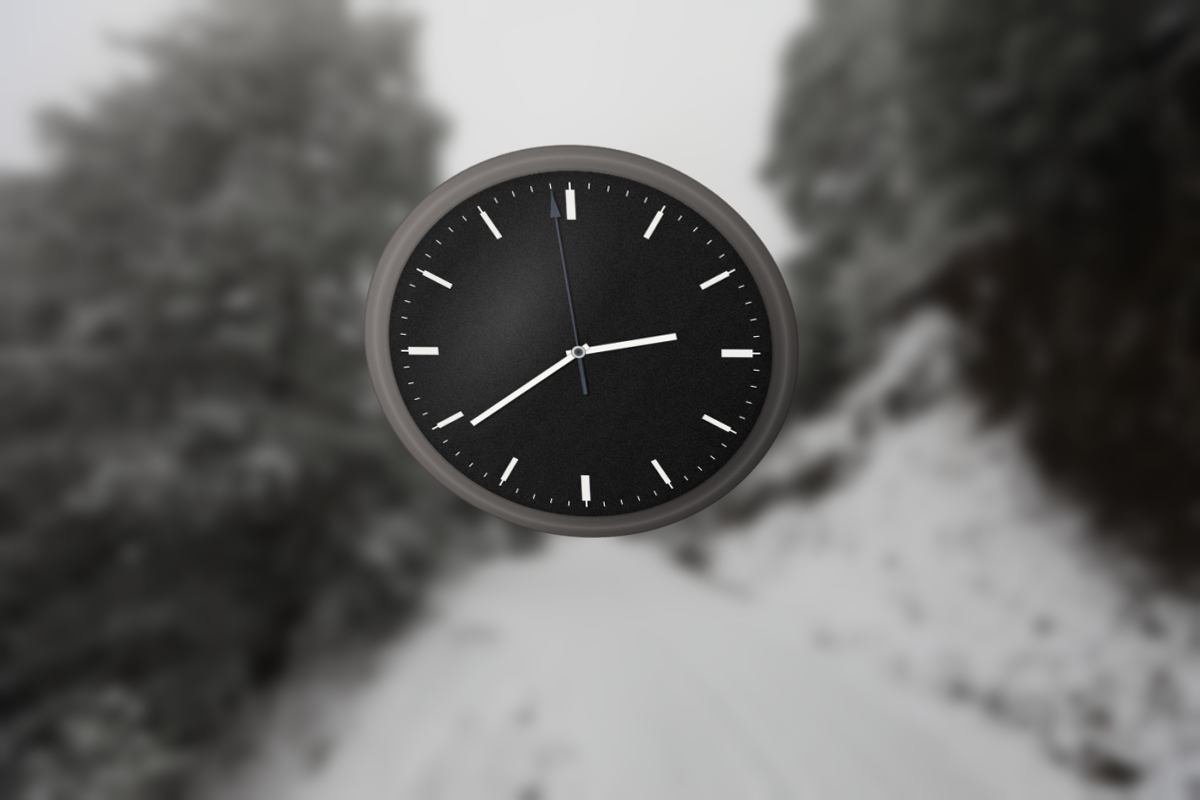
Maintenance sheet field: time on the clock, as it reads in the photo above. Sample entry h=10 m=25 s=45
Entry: h=2 m=38 s=59
